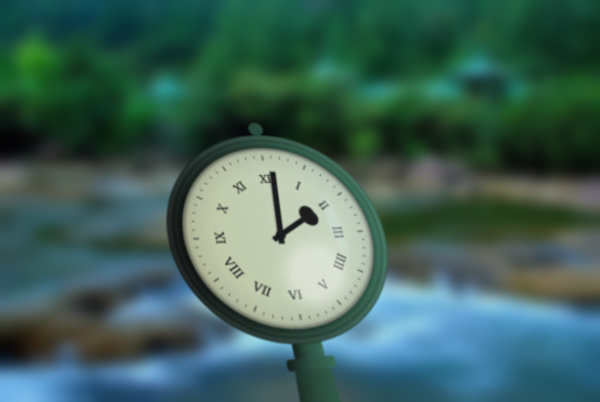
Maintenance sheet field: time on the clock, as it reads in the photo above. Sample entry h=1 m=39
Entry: h=2 m=1
